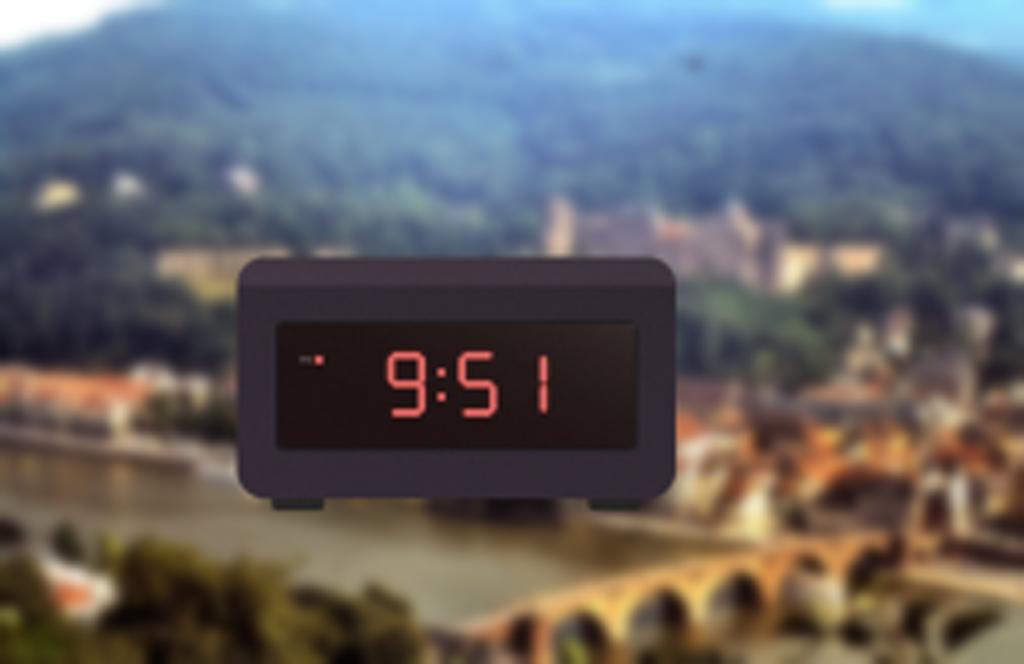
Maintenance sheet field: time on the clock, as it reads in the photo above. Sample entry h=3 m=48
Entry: h=9 m=51
